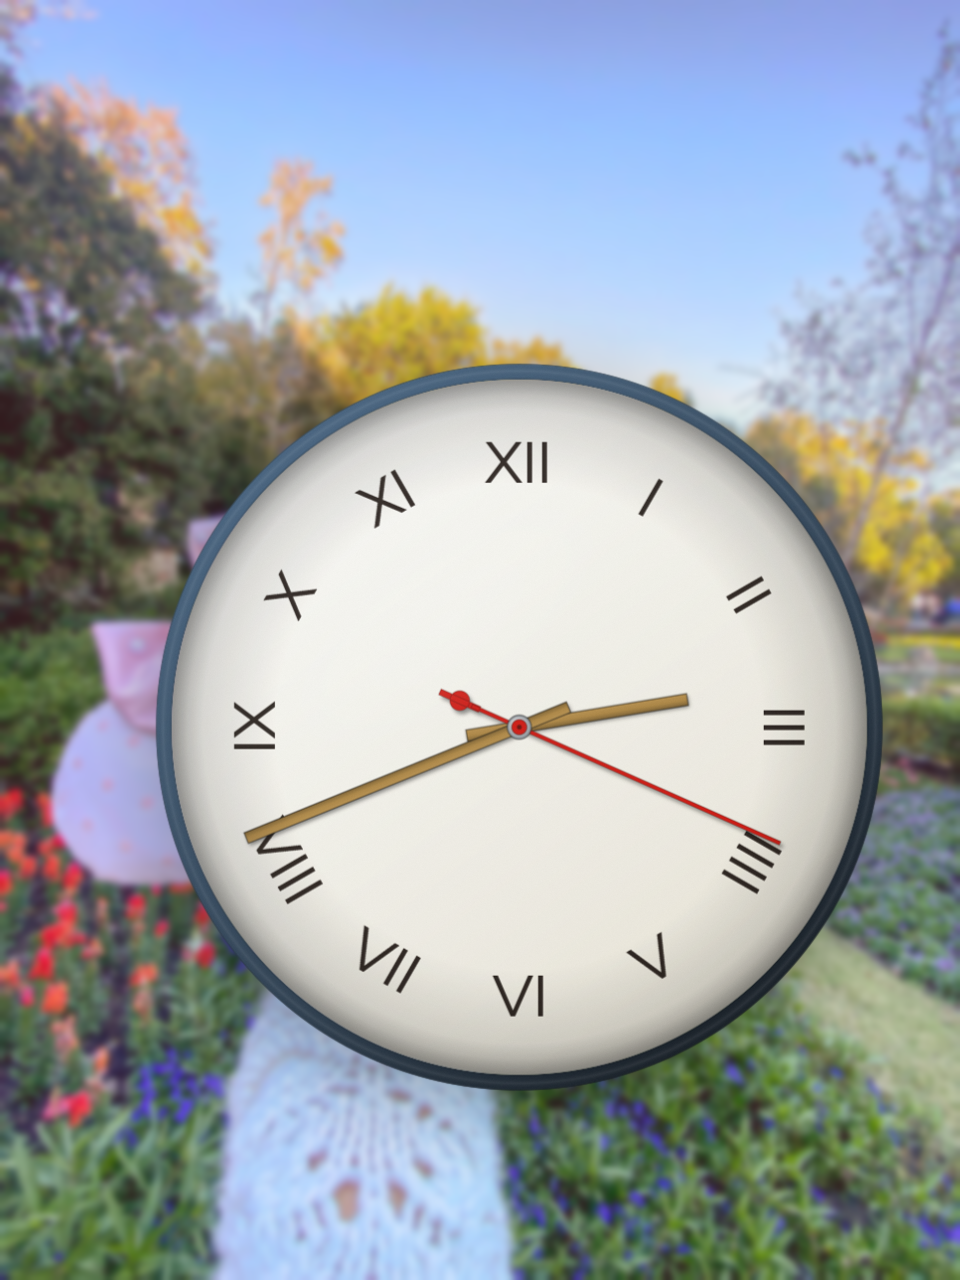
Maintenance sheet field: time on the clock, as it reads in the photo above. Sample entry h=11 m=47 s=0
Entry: h=2 m=41 s=19
